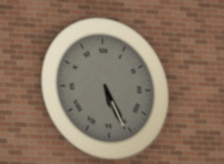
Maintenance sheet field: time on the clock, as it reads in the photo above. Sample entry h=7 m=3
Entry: h=5 m=26
